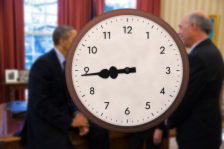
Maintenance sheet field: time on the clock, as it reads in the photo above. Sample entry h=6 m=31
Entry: h=8 m=44
